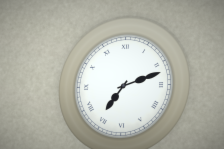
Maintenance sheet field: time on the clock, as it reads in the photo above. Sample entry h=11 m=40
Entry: h=7 m=12
